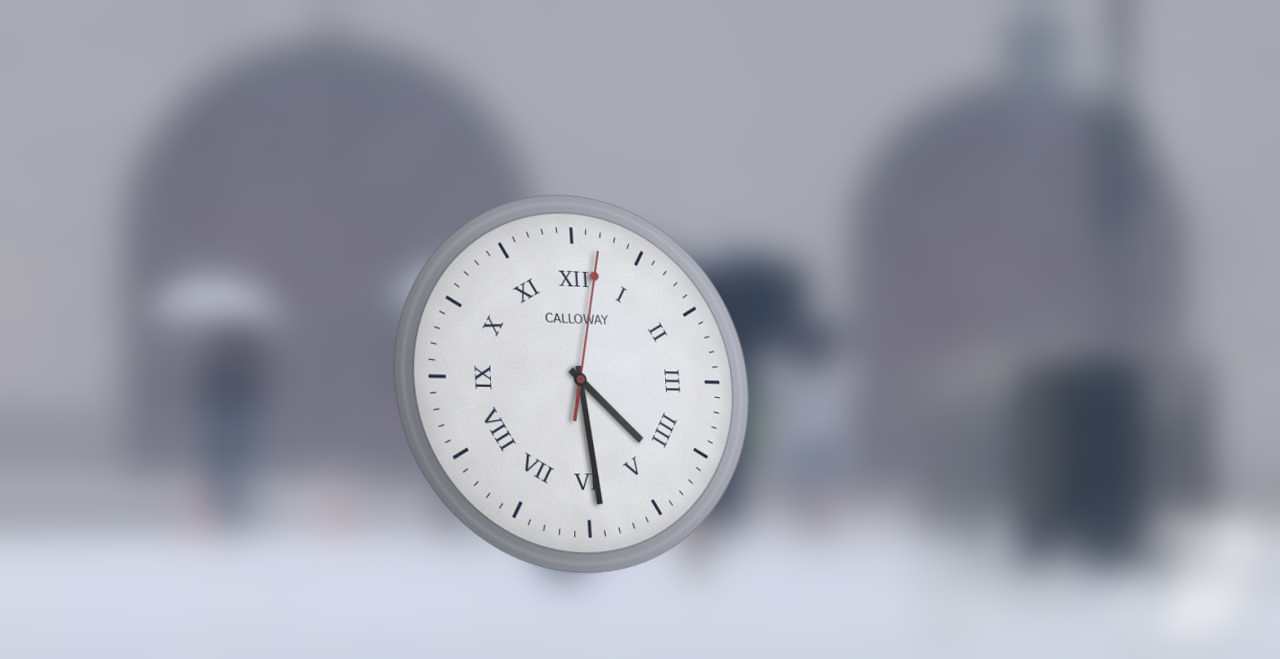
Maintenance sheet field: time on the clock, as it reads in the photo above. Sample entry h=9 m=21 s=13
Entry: h=4 m=29 s=2
